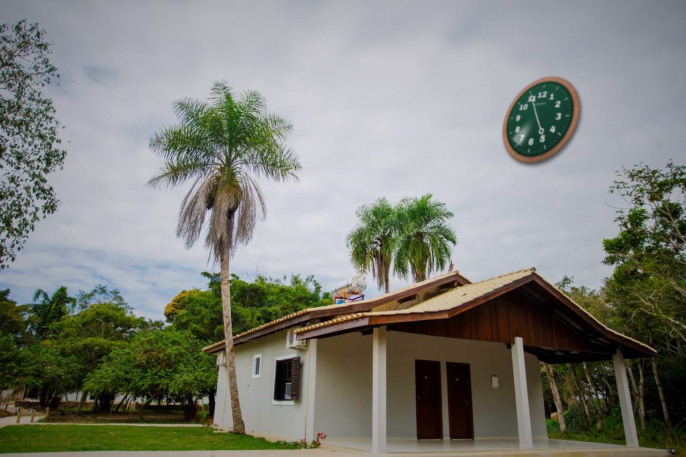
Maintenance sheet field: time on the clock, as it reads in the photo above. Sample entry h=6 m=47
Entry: h=4 m=55
